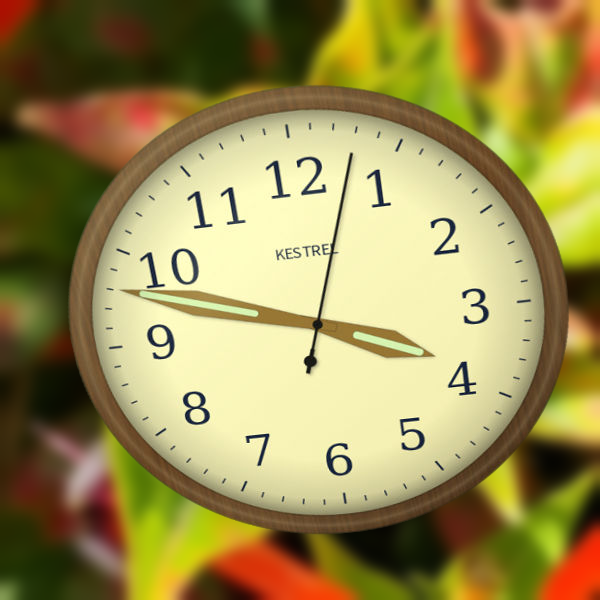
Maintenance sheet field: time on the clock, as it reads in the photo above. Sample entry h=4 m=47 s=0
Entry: h=3 m=48 s=3
